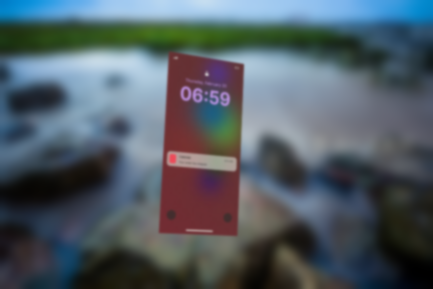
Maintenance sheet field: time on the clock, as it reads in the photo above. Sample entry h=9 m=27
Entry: h=6 m=59
